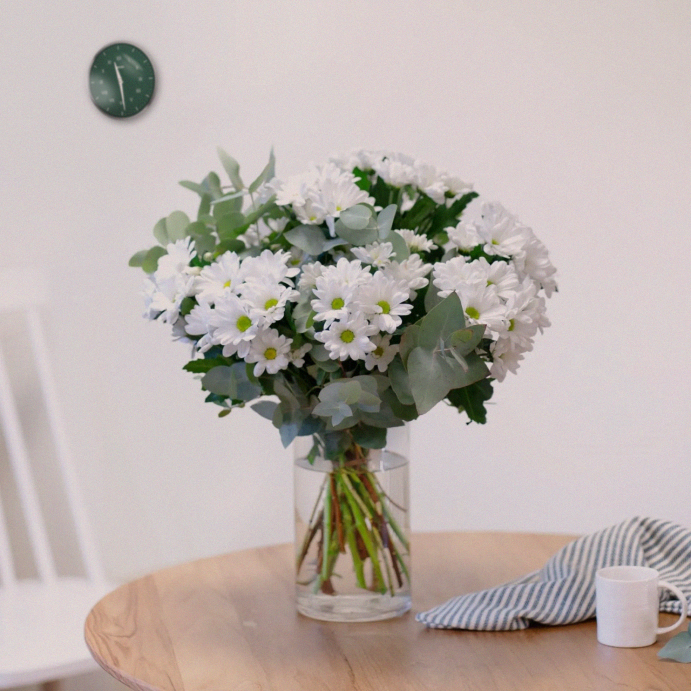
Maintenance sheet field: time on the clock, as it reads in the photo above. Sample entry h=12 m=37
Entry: h=11 m=29
